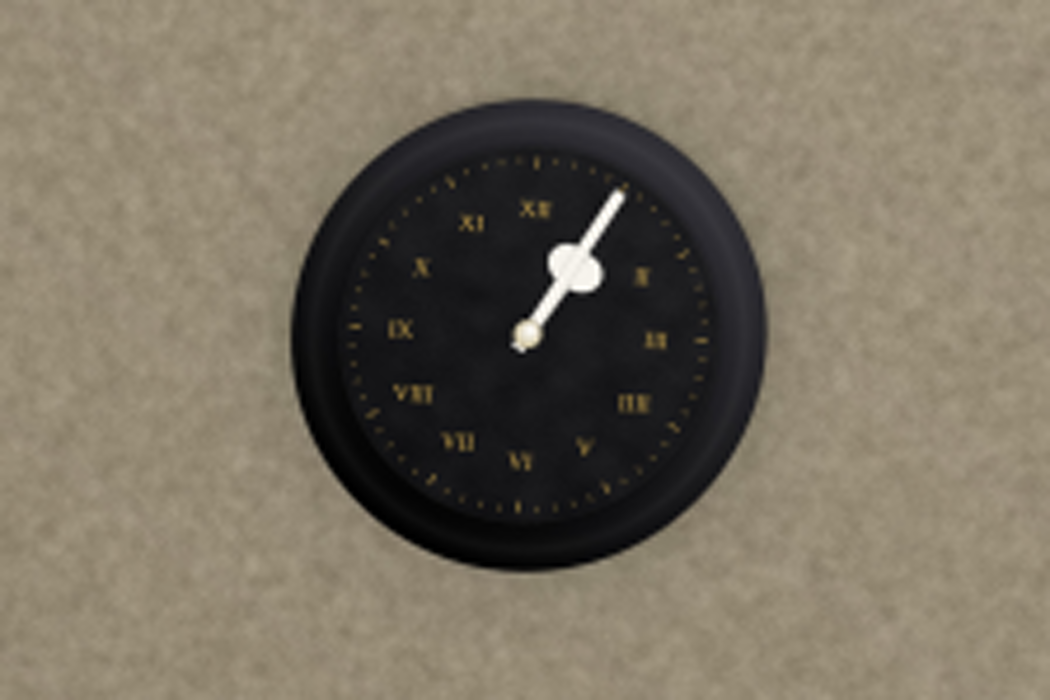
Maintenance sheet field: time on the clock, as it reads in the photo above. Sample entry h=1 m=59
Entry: h=1 m=5
